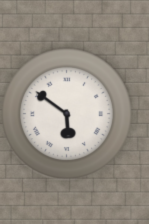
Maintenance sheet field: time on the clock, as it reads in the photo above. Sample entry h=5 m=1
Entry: h=5 m=51
